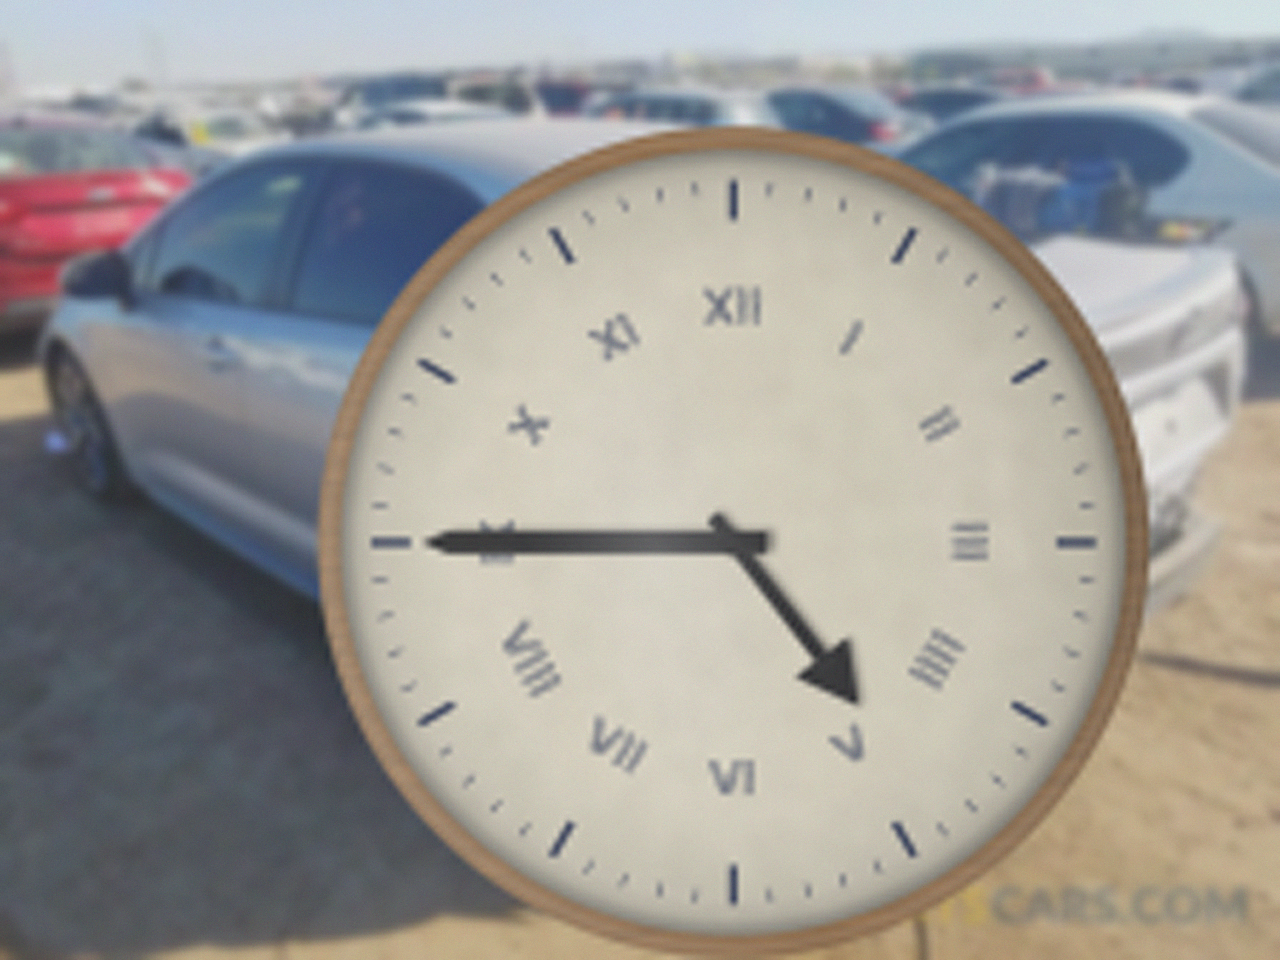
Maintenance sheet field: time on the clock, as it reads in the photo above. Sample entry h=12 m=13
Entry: h=4 m=45
